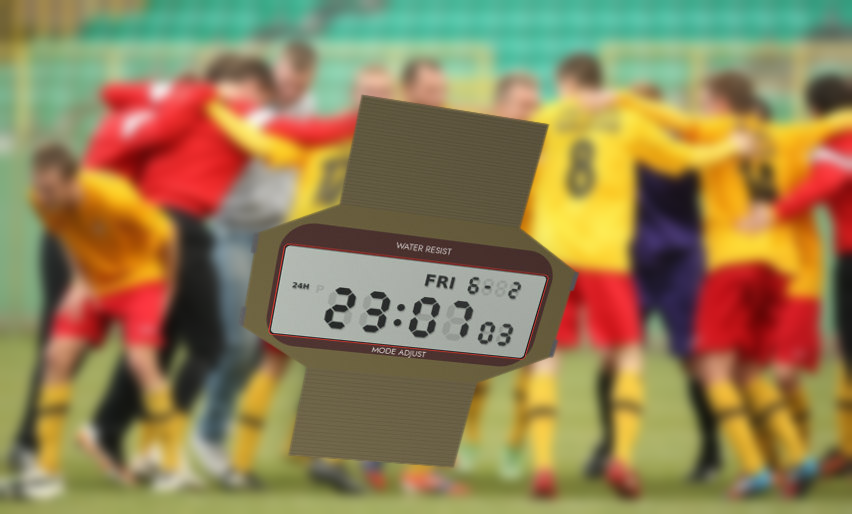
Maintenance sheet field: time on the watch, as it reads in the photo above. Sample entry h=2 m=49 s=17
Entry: h=23 m=7 s=3
